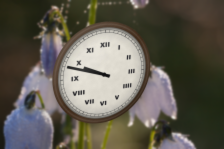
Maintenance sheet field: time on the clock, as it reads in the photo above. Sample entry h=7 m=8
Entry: h=9 m=48
